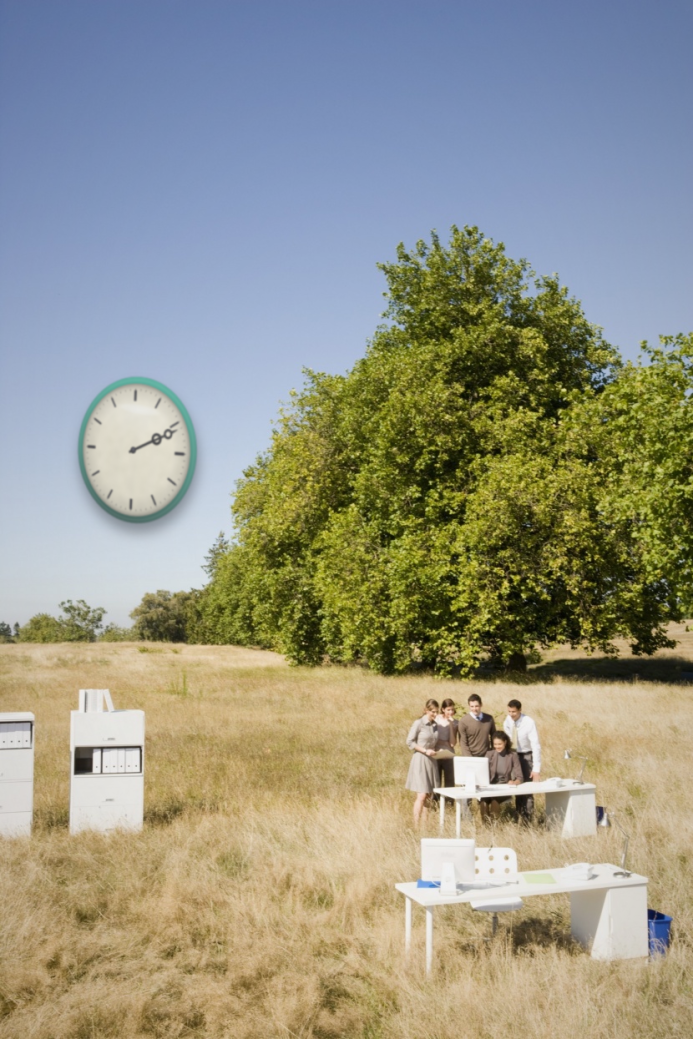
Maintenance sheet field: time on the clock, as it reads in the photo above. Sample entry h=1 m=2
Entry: h=2 m=11
